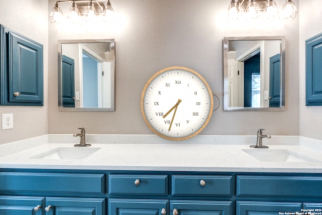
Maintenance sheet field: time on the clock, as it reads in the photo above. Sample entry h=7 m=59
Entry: h=7 m=33
